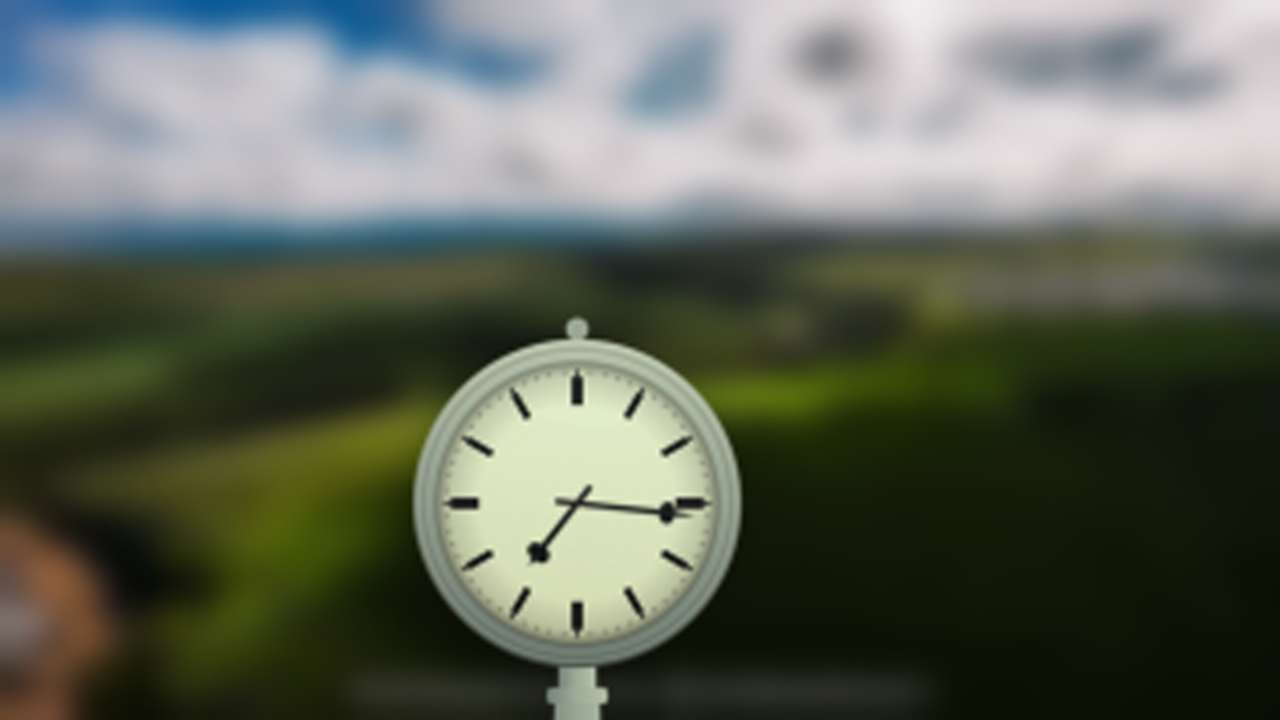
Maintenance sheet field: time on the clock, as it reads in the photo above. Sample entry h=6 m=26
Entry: h=7 m=16
